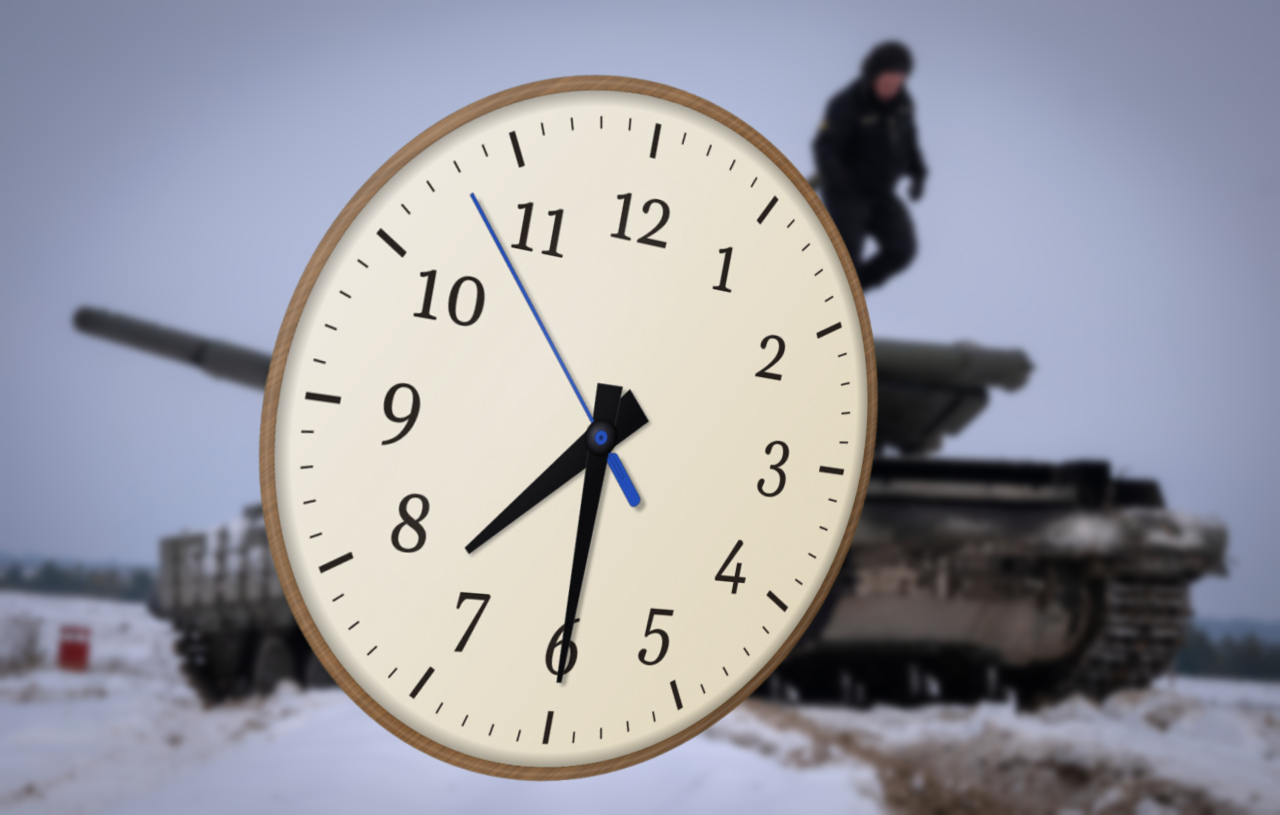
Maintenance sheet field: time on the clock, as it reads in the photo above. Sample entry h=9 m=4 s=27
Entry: h=7 m=29 s=53
